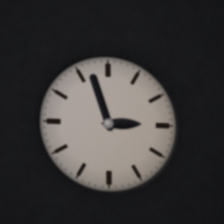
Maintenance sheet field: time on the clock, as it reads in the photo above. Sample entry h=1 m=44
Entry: h=2 m=57
